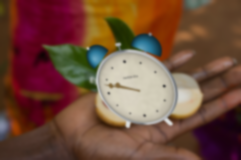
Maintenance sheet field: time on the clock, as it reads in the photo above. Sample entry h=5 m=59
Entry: h=9 m=48
